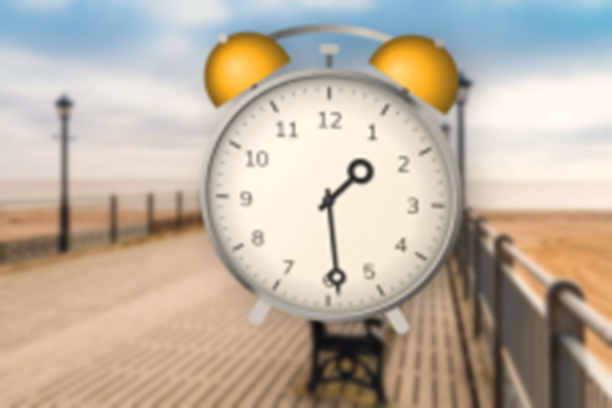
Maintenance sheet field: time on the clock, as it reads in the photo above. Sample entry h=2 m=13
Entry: h=1 m=29
